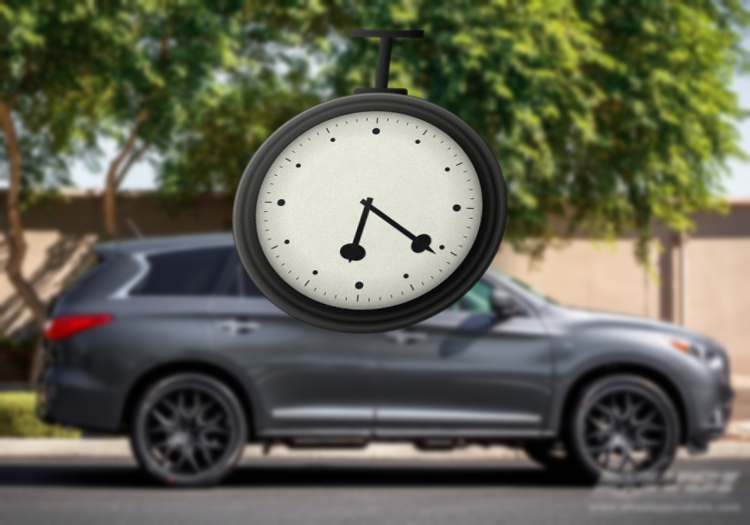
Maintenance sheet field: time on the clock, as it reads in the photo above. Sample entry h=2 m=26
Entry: h=6 m=21
